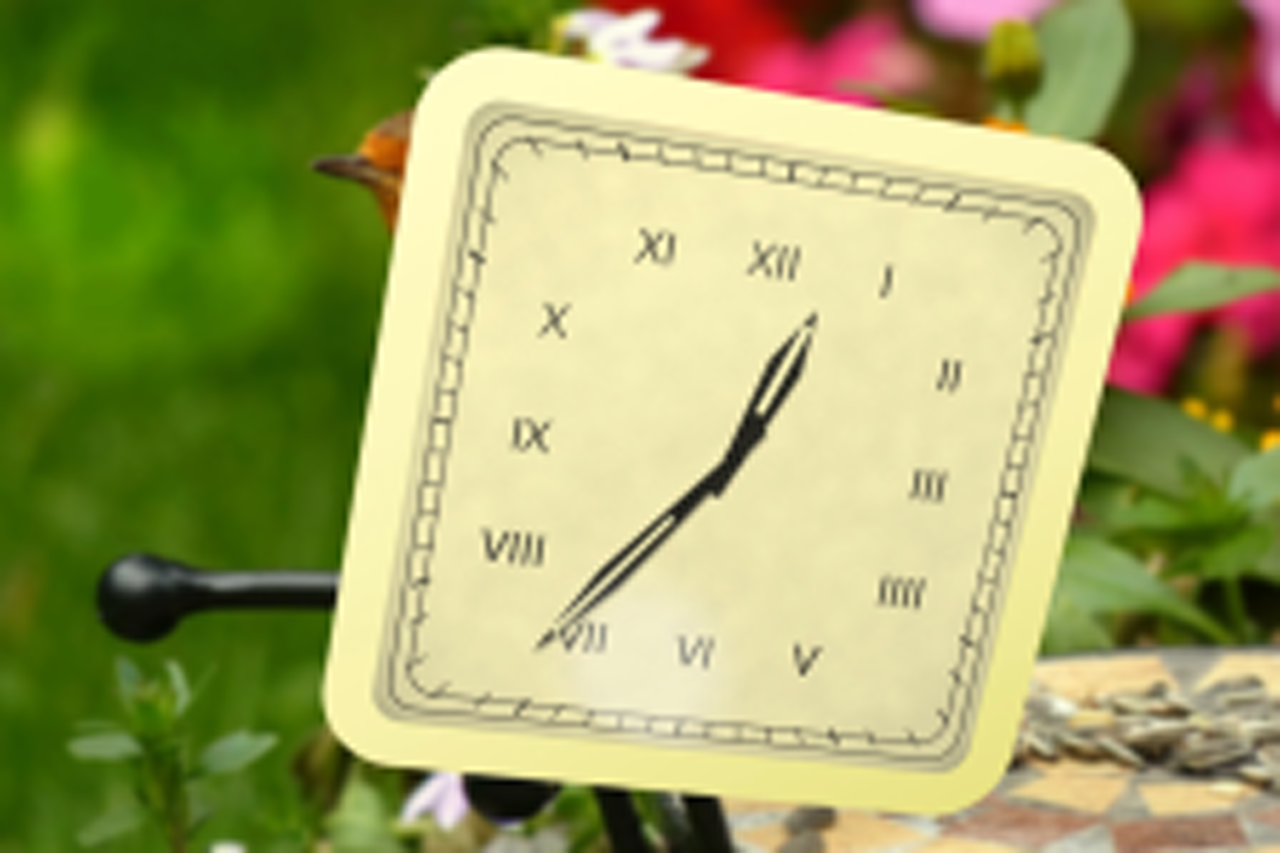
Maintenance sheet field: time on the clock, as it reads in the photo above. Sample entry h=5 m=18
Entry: h=12 m=36
